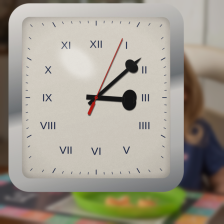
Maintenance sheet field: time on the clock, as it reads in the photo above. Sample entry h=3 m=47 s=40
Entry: h=3 m=8 s=4
